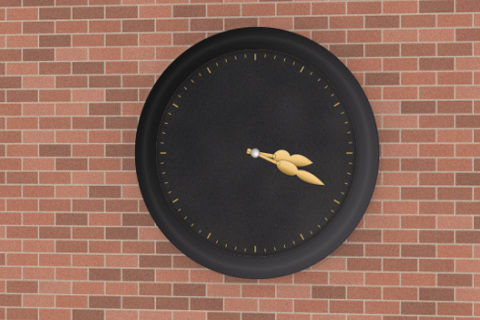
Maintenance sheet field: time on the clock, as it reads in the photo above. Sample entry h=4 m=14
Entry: h=3 m=19
